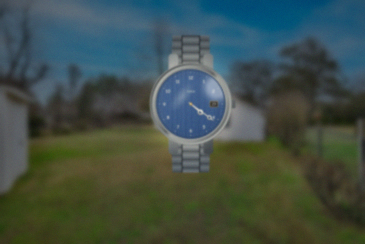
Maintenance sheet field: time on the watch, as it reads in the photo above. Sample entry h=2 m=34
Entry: h=4 m=21
